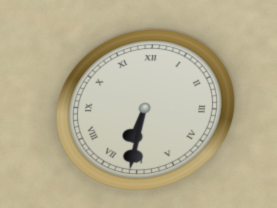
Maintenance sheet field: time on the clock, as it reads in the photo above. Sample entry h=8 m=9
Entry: h=6 m=31
